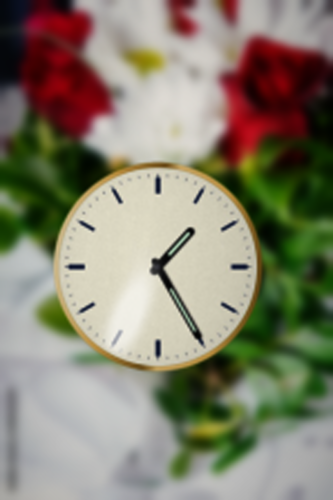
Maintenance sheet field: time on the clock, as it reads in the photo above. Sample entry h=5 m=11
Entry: h=1 m=25
